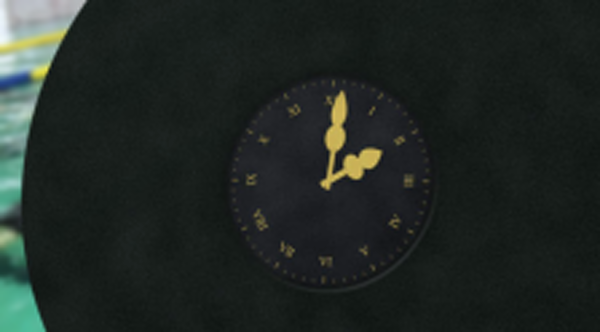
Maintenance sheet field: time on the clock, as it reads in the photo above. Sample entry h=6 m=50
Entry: h=2 m=1
